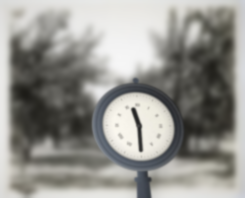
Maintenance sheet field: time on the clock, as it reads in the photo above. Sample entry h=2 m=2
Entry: h=11 m=30
